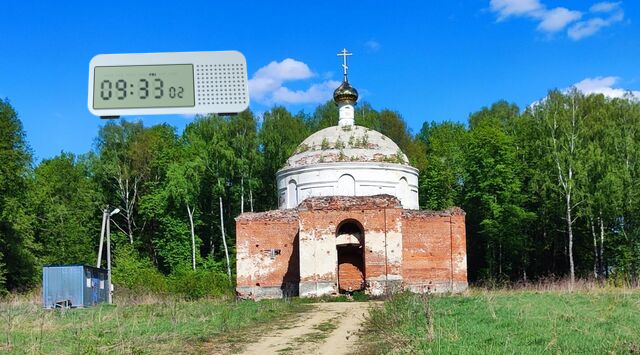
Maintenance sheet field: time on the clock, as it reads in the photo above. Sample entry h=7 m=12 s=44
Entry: h=9 m=33 s=2
